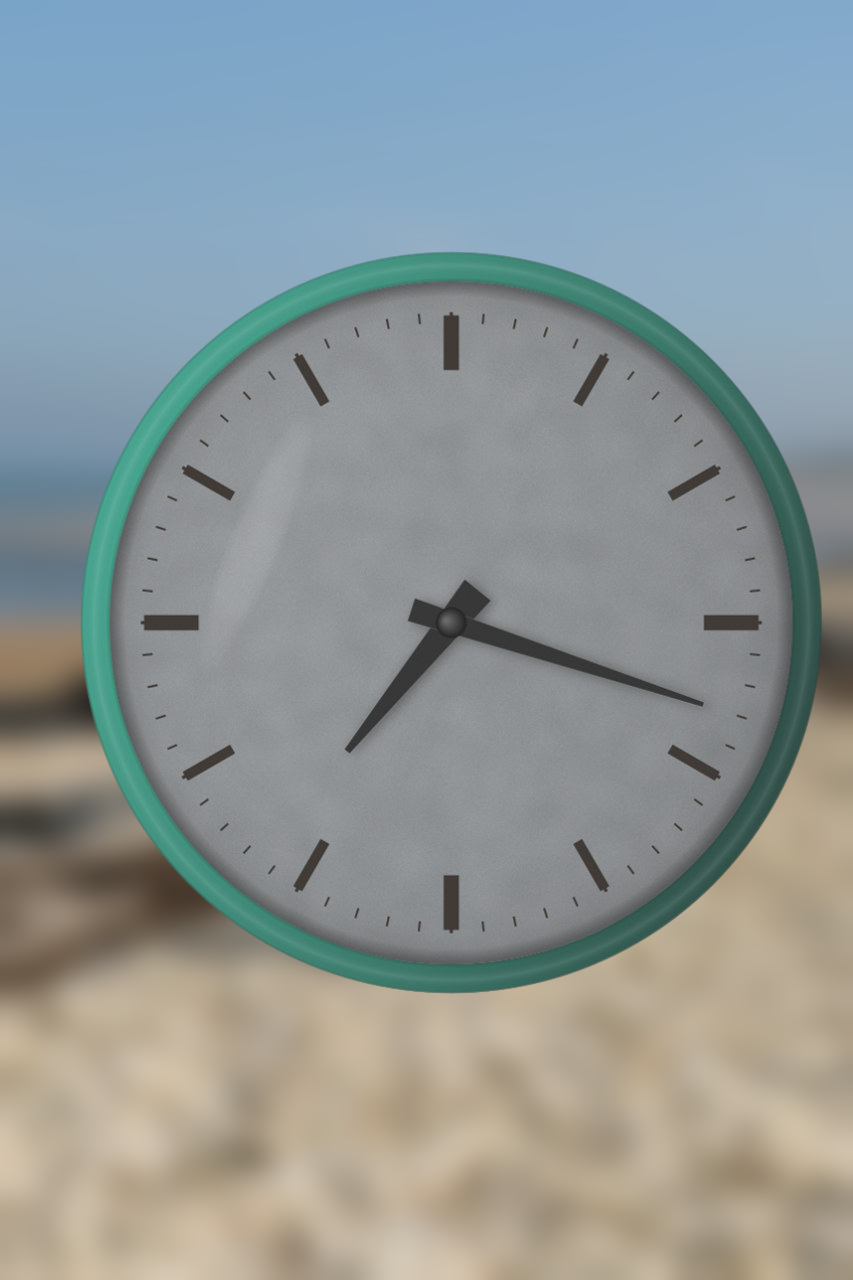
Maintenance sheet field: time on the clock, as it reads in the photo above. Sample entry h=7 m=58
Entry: h=7 m=18
